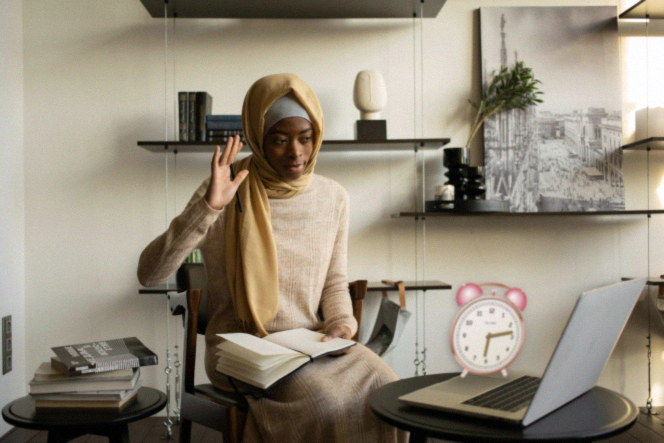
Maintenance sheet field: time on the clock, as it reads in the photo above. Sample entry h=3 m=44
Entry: h=6 m=13
